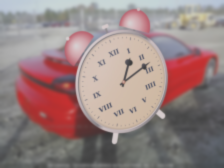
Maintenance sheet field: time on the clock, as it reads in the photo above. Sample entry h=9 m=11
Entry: h=1 m=13
